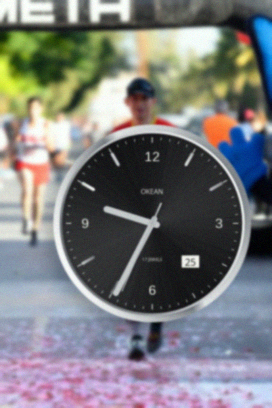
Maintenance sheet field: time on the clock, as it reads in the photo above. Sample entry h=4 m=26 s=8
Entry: h=9 m=34 s=34
